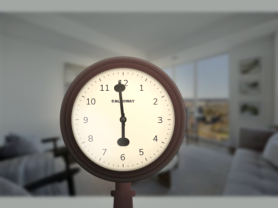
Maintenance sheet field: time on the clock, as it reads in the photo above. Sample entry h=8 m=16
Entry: h=5 m=59
